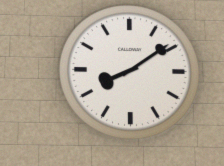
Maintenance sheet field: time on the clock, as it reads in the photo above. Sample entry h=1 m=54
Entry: h=8 m=9
